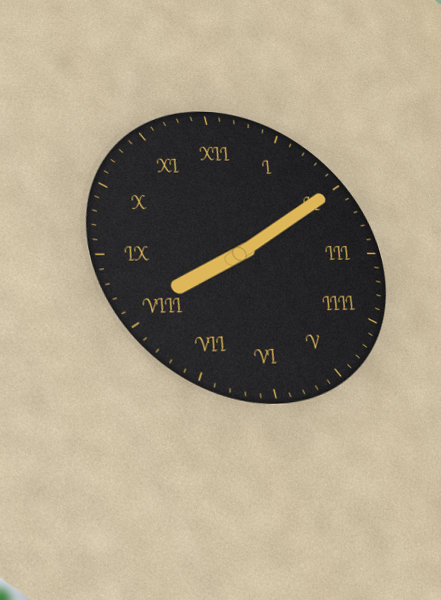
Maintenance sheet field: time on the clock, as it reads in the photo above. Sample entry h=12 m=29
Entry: h=8 m=10
